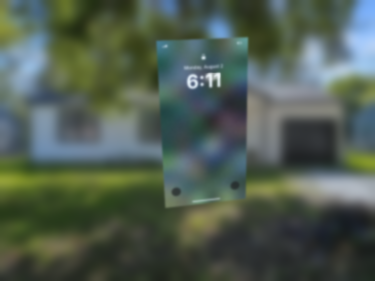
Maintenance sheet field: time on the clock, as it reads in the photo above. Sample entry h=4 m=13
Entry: h=6 m=11
